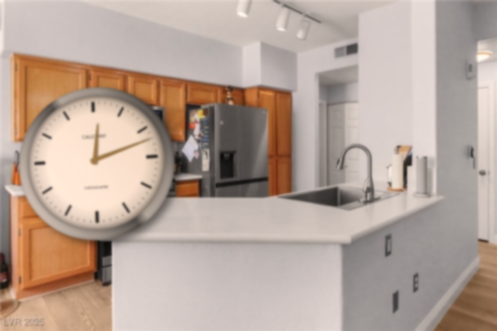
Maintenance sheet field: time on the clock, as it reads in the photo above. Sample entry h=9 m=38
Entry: h=12 m=12
